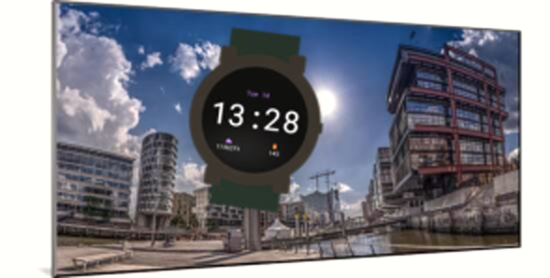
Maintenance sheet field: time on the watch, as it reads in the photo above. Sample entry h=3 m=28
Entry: h=13 m=28
